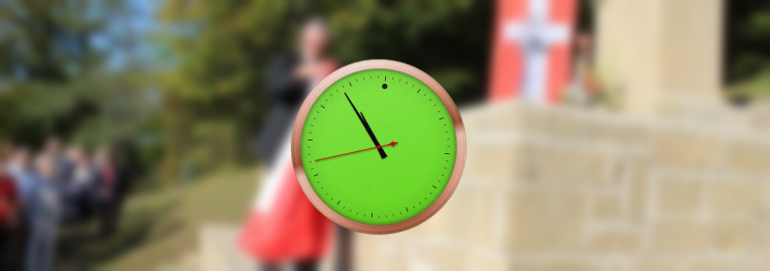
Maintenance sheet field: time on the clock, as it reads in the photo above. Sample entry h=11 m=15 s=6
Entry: h=10 m=53 s=42
